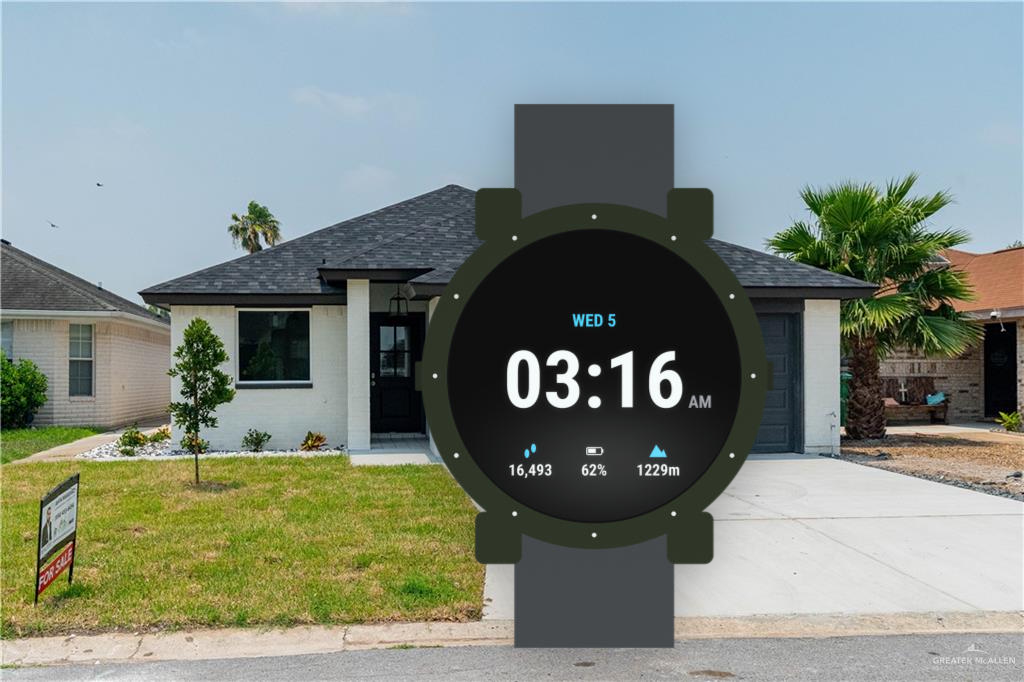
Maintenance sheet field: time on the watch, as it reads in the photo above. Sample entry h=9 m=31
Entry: h=3 m=16
